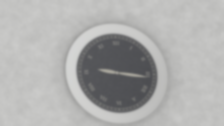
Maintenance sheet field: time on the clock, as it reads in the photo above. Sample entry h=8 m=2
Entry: h=9 m=16
